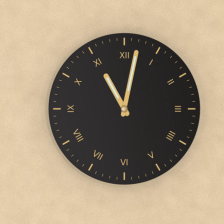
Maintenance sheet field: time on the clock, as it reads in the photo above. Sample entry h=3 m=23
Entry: h=11 m=2
